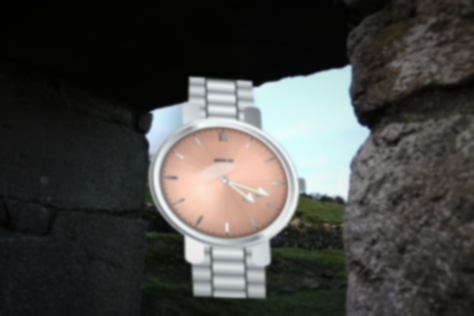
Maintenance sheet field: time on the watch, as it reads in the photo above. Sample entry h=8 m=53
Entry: h=4 m=18
